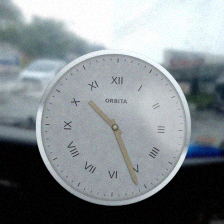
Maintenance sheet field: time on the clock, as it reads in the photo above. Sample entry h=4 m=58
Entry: h=10 m=26
